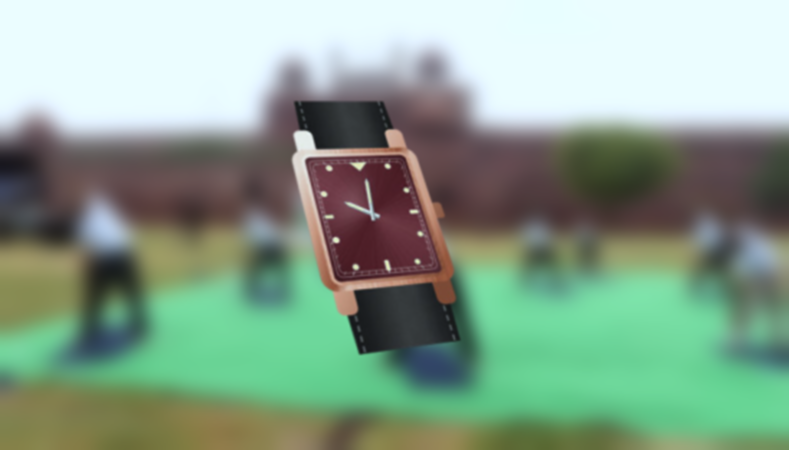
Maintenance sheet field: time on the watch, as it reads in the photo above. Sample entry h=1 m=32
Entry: h=10 m=1
